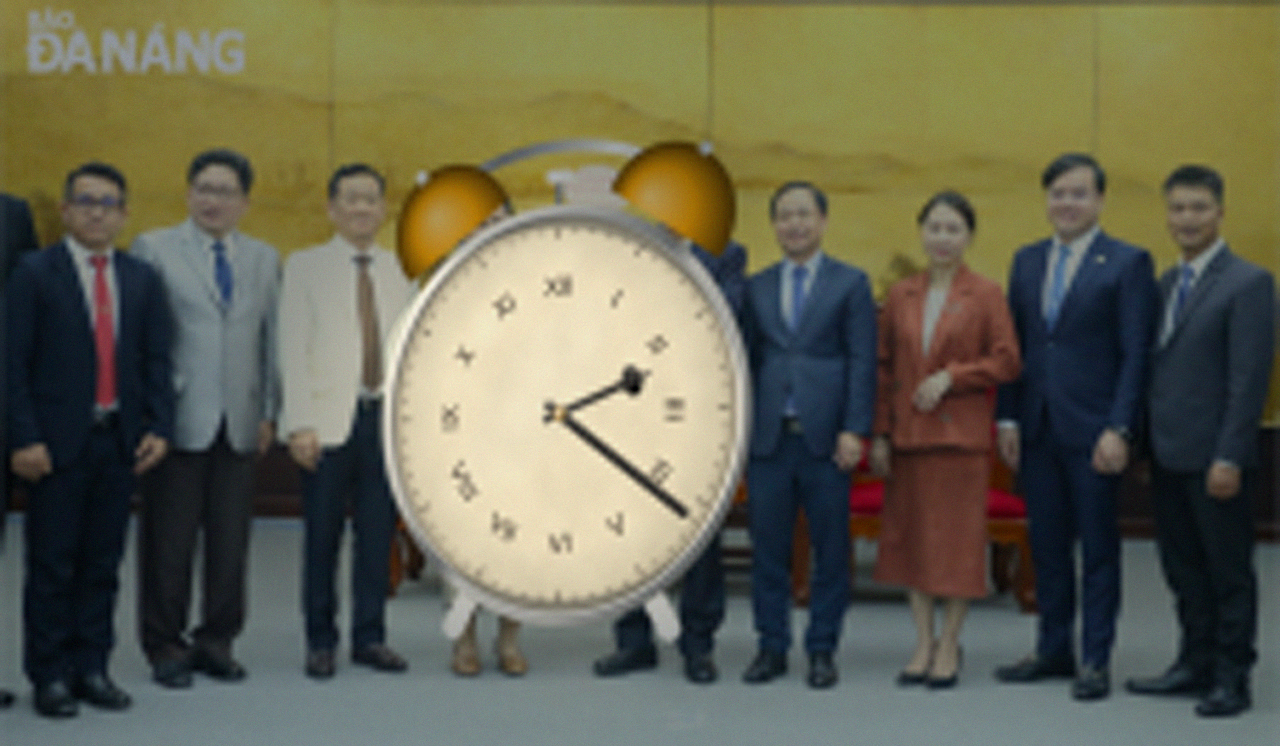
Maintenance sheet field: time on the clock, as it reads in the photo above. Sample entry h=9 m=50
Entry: h=2 m=21
